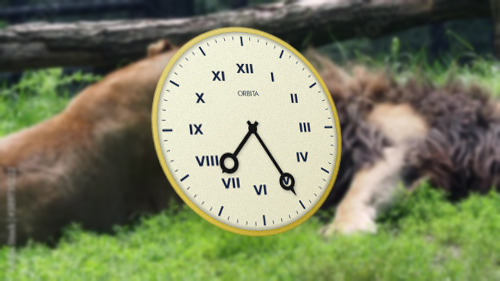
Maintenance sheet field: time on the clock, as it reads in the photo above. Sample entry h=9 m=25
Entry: h=7 m=25
